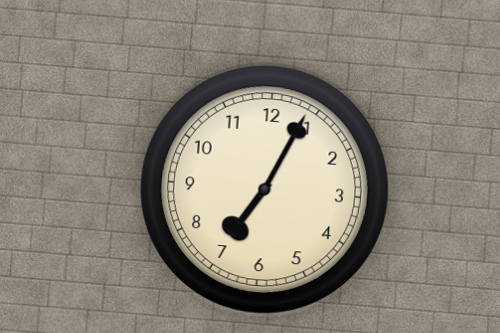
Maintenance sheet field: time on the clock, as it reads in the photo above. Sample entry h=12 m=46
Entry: h=7 m=4
